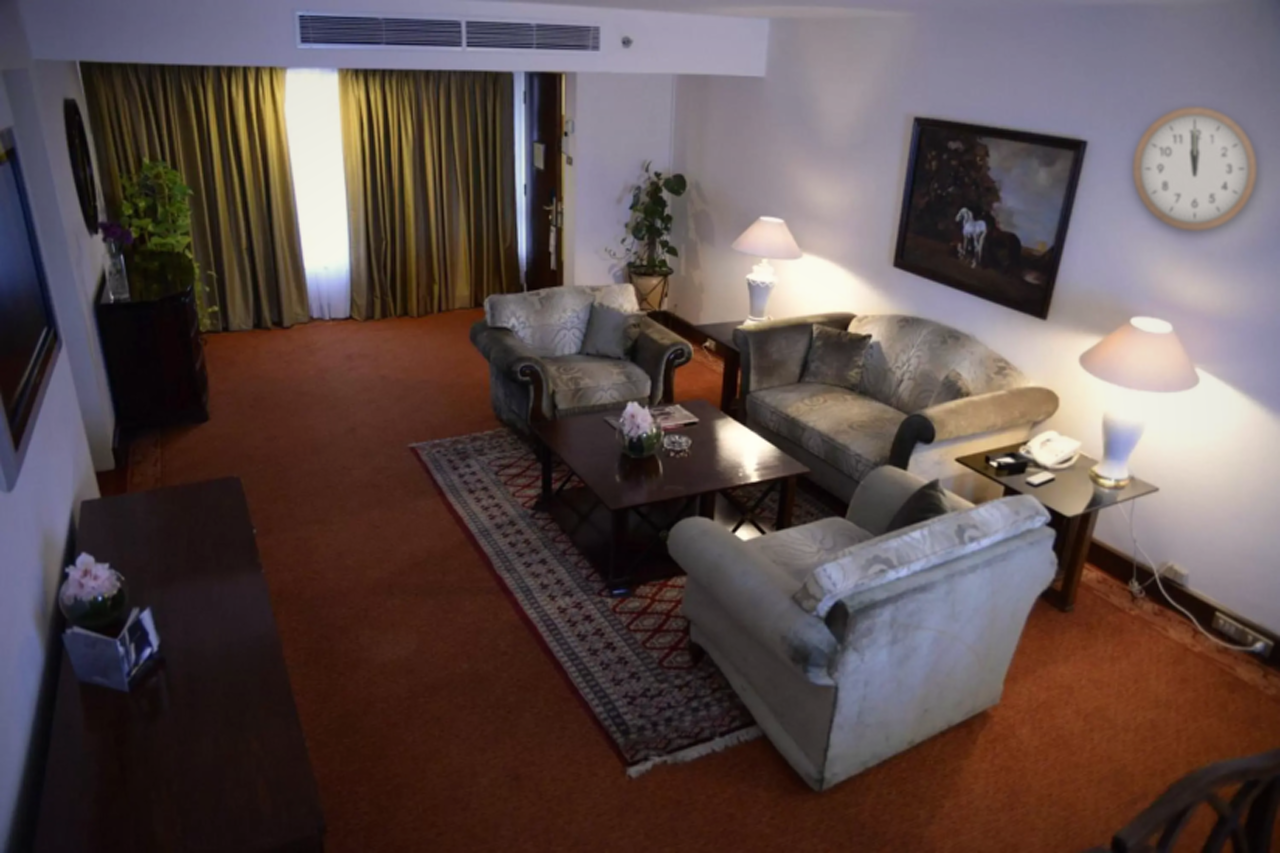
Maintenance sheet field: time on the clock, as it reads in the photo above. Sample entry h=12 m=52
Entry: h=12 m=0
